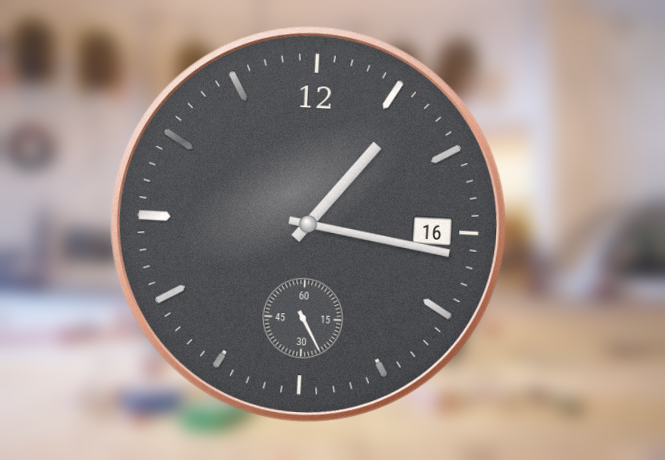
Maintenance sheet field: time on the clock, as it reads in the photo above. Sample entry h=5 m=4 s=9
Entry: h=1 m=16 s=25
